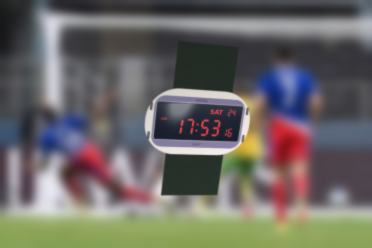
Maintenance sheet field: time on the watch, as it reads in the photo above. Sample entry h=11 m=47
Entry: h=17 m=53
